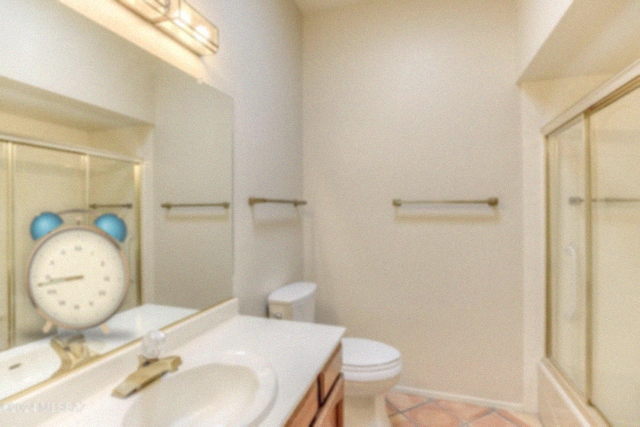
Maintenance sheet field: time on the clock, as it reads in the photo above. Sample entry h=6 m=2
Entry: h=8 m=43
